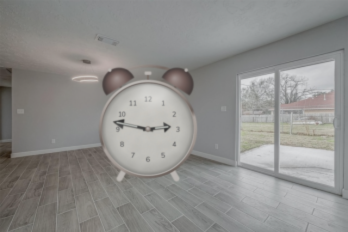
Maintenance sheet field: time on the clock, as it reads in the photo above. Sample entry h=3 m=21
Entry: h=2 m=47
